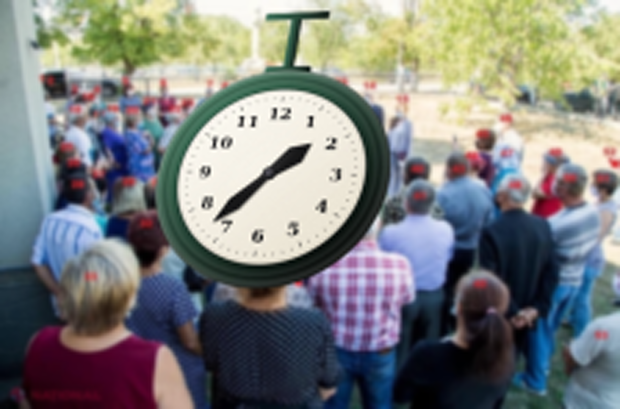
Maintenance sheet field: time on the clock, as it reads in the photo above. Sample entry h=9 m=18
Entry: h=1 m=37
